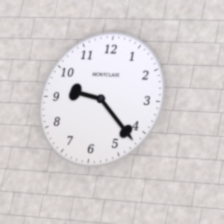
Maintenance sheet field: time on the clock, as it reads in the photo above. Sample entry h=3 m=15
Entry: h=9 m=22
